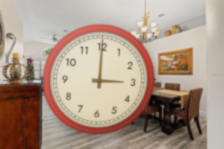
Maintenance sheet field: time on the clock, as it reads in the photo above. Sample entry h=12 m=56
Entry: h=3 m=0
